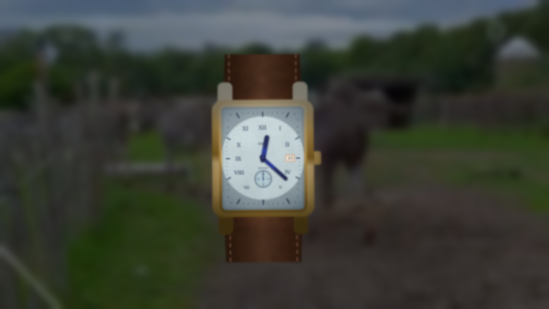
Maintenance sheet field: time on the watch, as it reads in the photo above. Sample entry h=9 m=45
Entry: h=12 m=22
